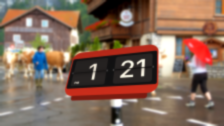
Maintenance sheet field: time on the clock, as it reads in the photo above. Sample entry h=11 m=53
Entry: h=1 m=21
